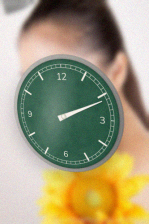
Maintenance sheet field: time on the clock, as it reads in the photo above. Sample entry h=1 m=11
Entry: h=2 m=11
